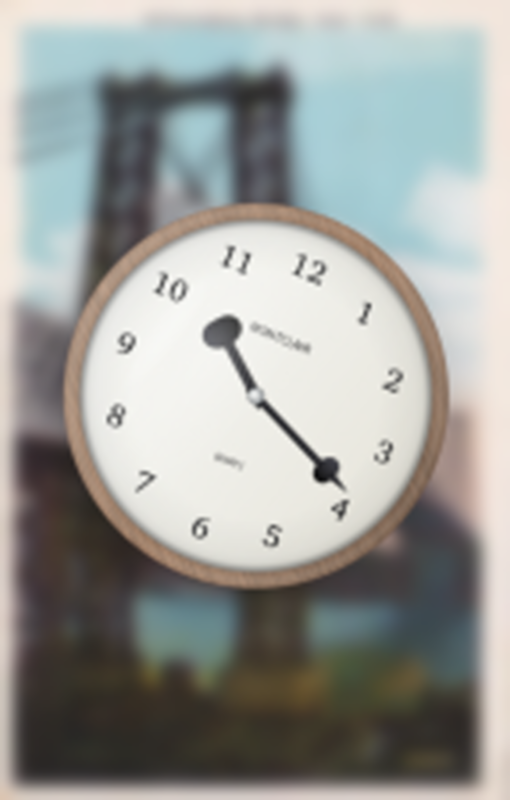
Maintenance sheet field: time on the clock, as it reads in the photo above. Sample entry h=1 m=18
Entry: h=10 m=19
